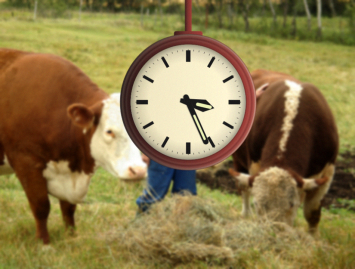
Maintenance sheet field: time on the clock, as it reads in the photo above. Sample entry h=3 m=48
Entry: h=3 m=26
